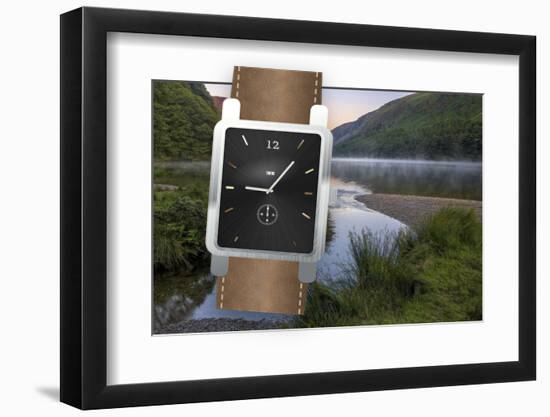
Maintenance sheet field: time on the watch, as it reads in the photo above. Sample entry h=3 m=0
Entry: h=9 m=6
